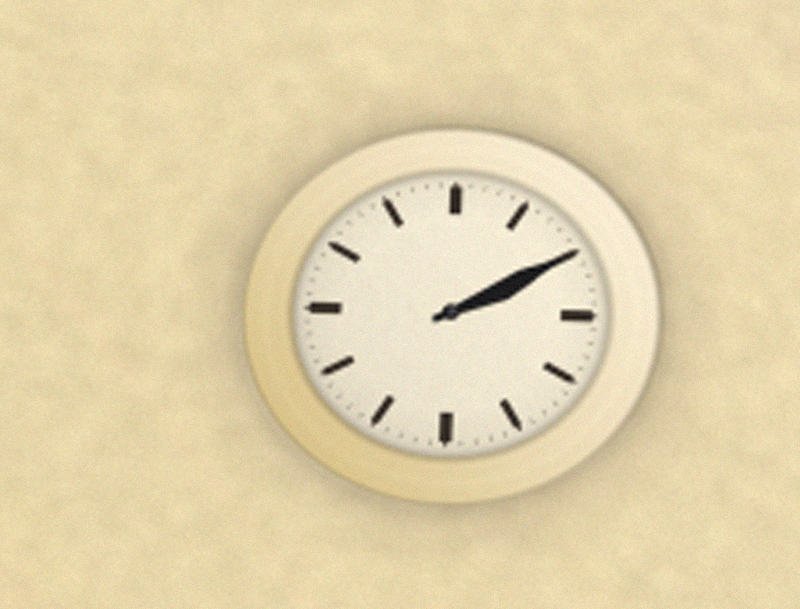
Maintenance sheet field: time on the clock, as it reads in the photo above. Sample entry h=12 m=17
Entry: h=2 m=10
